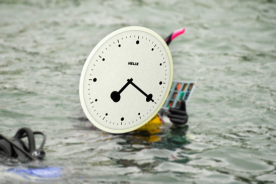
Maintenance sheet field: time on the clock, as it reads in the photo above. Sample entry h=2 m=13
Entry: h=7 m=20
